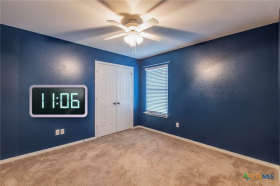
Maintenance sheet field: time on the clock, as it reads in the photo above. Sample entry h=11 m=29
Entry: h=11 m=6
